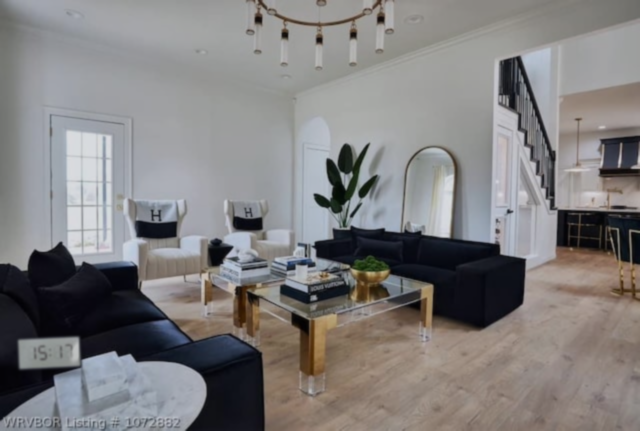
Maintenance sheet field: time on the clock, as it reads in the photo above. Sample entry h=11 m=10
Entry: h=15 m=17
